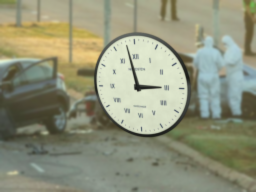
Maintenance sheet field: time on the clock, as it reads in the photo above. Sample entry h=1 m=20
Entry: h=2 m=58
